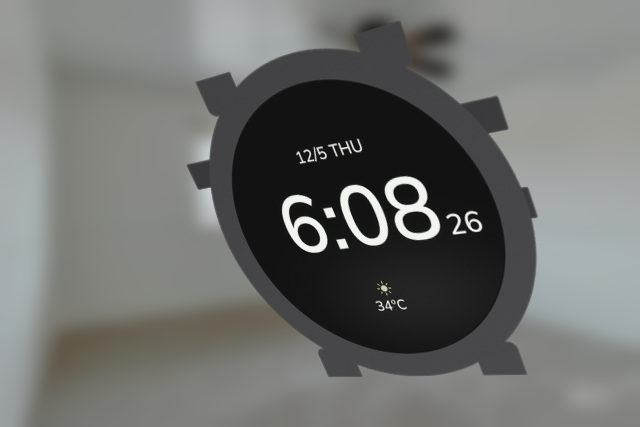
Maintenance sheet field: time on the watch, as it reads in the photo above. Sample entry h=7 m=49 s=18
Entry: h=6 m=8 s=26
